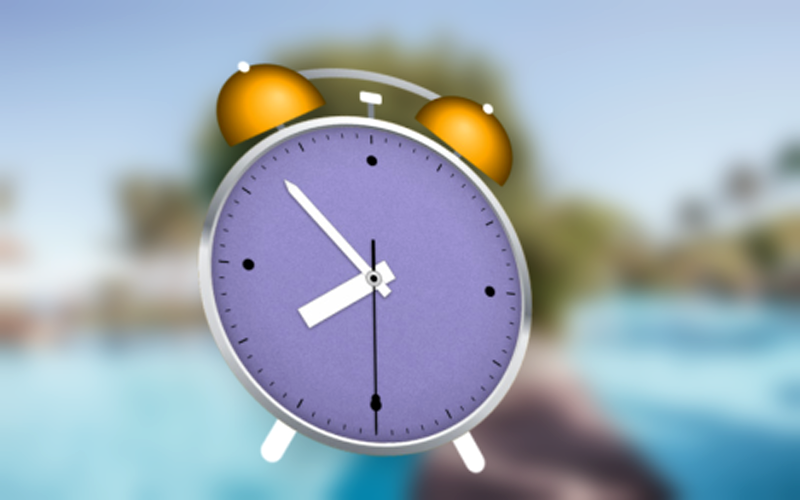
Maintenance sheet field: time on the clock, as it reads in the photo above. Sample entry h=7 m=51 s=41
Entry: h=7 m=52 s=30
